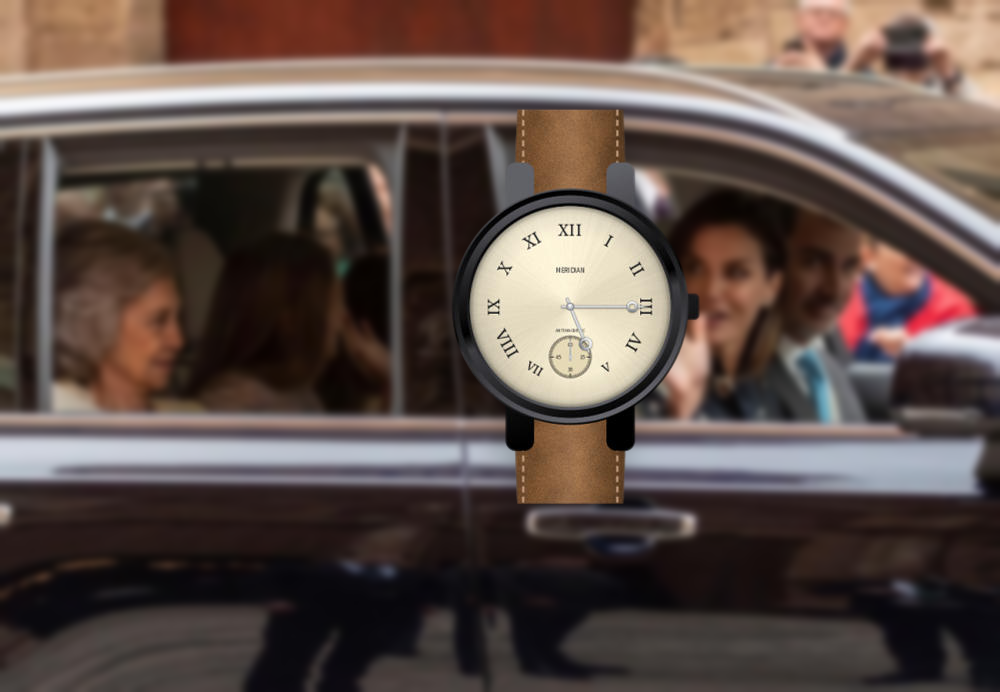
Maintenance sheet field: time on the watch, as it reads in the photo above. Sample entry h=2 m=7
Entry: h=5 m=15
